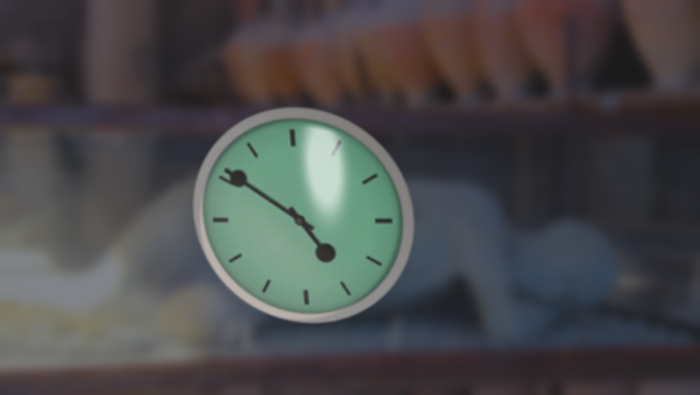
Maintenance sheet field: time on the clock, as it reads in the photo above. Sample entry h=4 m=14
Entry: h=4 m=51
